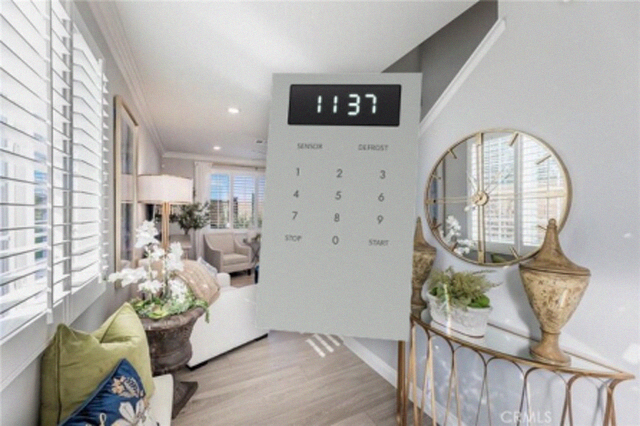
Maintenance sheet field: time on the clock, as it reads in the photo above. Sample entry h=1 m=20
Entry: h=11 m=37
